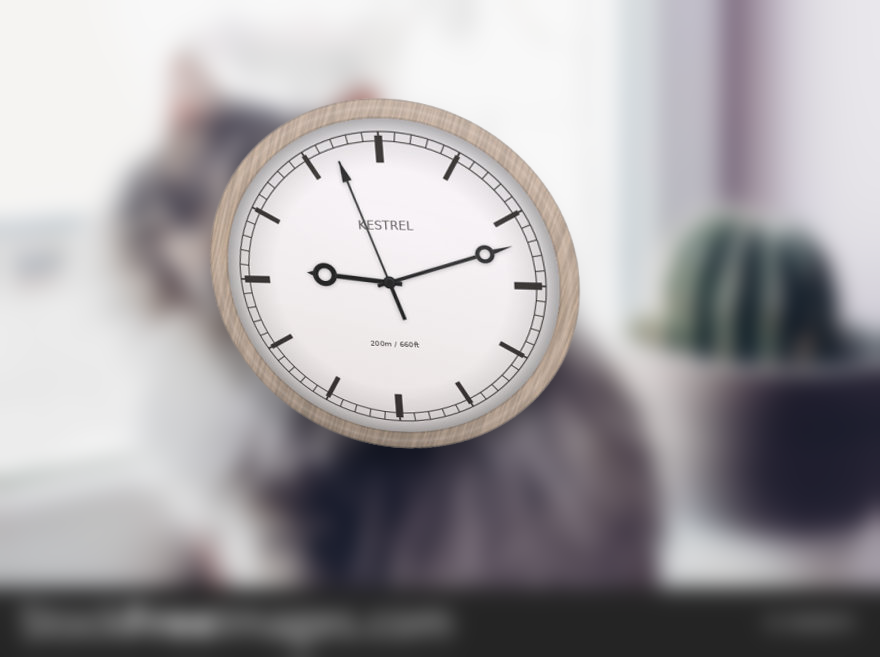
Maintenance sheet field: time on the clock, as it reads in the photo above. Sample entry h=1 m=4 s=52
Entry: h=9 m=11 s=57
